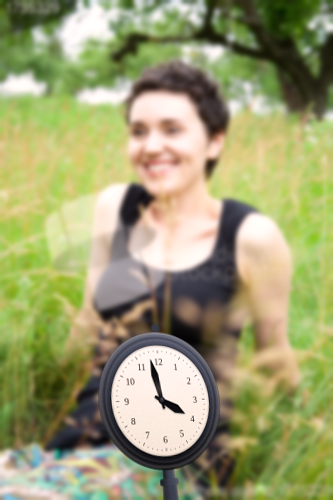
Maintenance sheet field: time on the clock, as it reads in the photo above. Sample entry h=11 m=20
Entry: h=3 m=58
